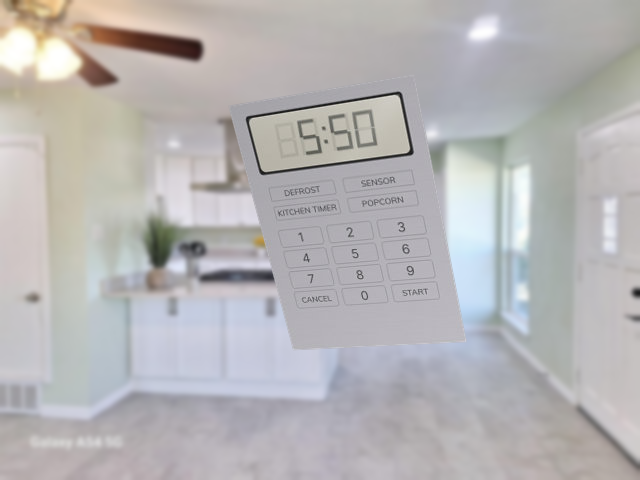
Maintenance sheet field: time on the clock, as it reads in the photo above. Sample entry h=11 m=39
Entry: h=5 m=50
